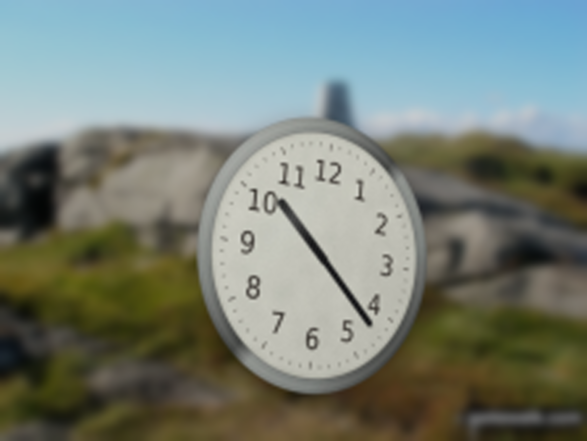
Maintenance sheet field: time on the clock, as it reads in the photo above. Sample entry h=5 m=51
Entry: h=10 m=22
